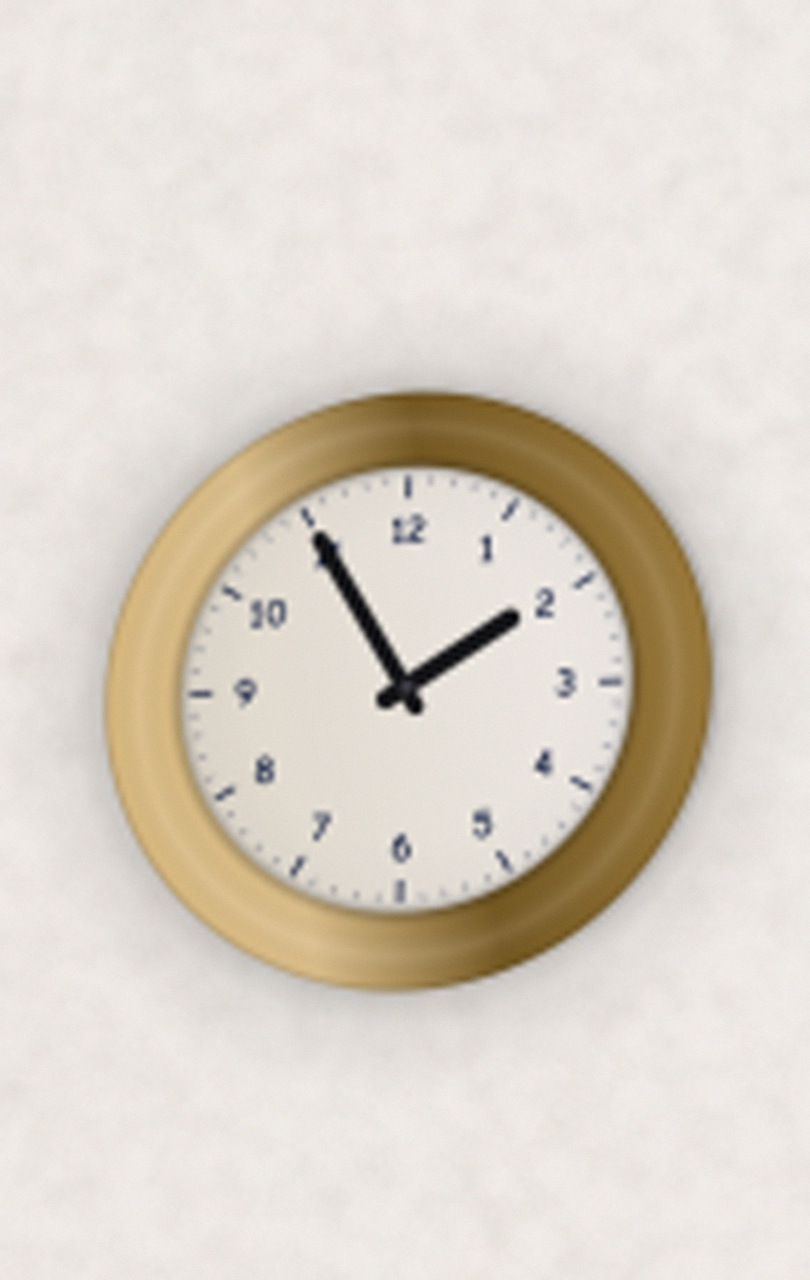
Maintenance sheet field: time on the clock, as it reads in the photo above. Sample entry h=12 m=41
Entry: h=1 m=55
